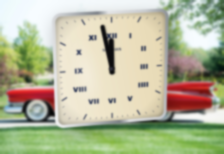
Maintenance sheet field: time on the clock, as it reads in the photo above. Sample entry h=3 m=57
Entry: h=11 m=58
